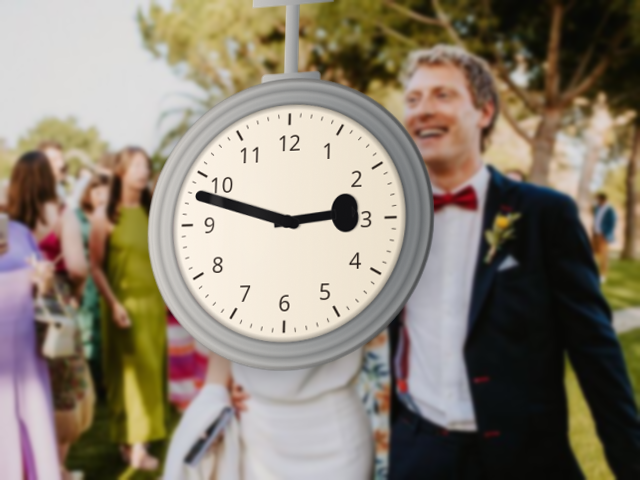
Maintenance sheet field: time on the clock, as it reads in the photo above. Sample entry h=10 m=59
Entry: h=2 m=48
